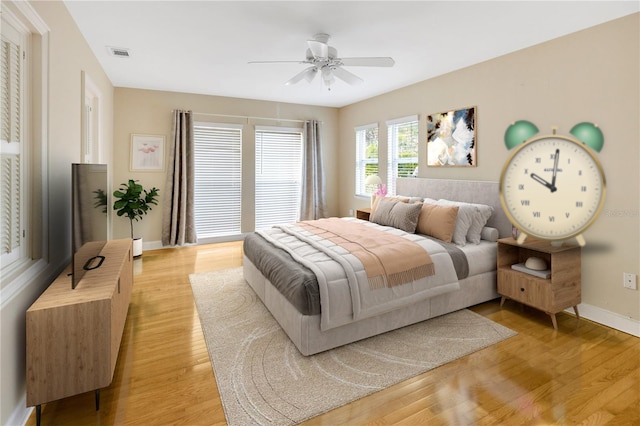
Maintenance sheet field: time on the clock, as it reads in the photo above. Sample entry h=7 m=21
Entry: h=10 m=1
